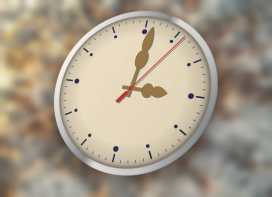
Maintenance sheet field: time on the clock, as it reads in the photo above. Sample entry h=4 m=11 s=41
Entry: h=3 m=1 s=6
